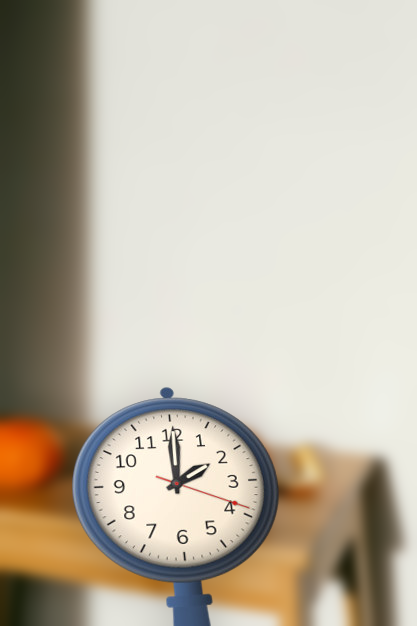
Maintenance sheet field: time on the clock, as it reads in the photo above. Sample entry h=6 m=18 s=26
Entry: h=2 m=0 s=19
